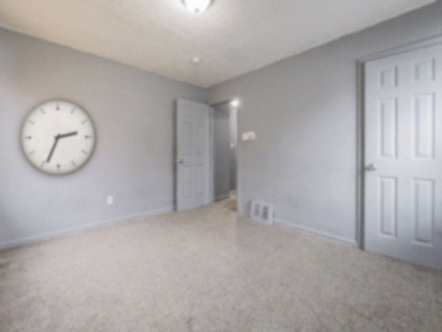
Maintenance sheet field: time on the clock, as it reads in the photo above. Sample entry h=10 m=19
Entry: h=2 m=34
